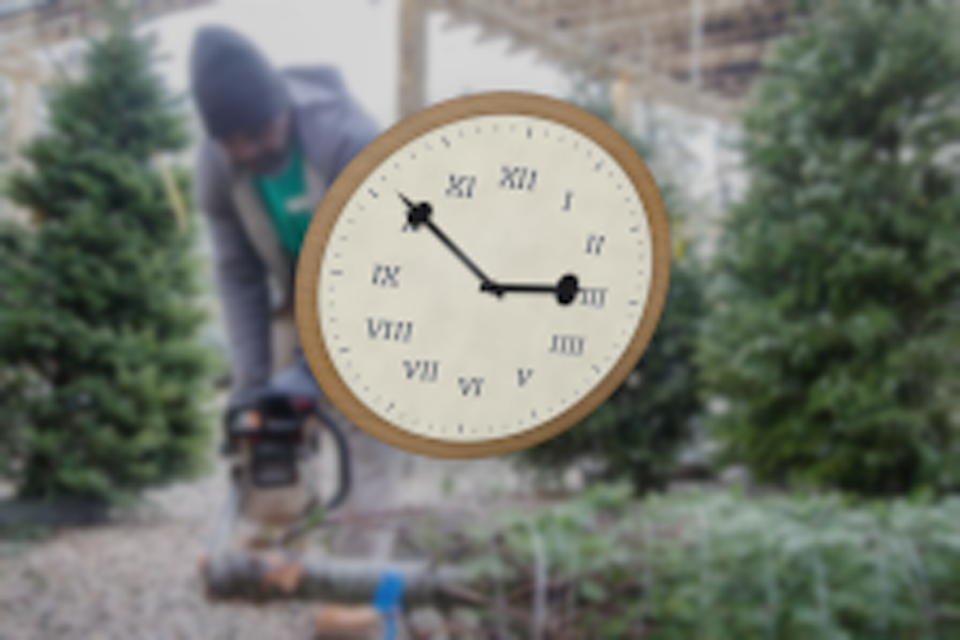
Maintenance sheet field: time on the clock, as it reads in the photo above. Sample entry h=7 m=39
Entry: h=2 m=51
